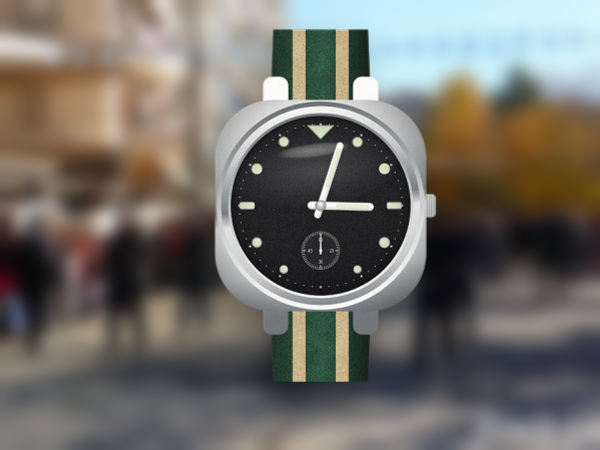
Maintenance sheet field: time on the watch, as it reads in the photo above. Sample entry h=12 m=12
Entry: h=3 m=3
